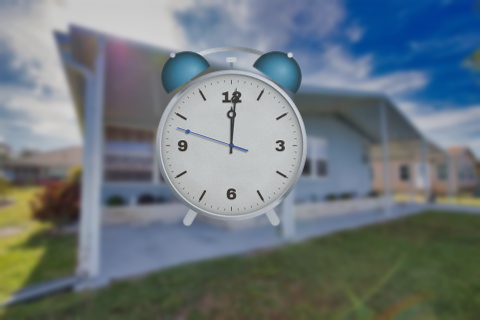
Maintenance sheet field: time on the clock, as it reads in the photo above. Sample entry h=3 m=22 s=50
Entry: h=12 m=0 s=48
